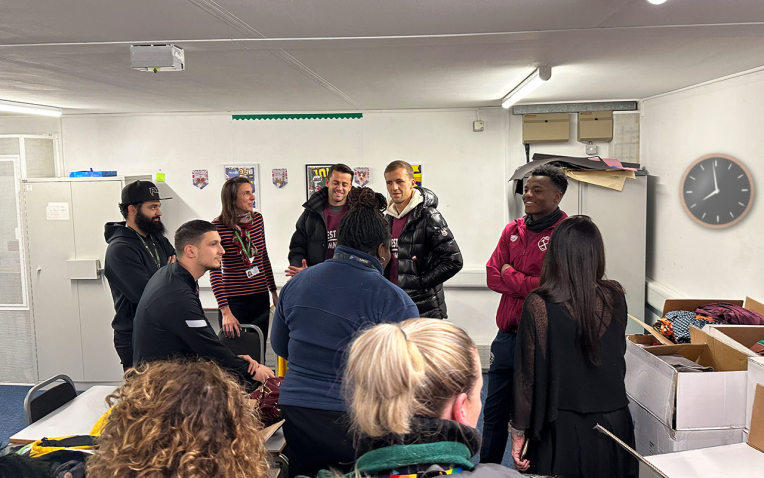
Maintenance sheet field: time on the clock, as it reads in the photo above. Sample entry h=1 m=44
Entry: h=7 m=59
